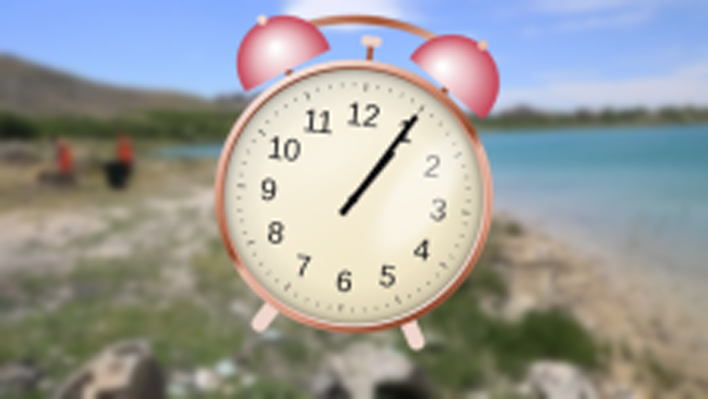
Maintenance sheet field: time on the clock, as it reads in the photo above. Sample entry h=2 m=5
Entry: h=1 m=5
